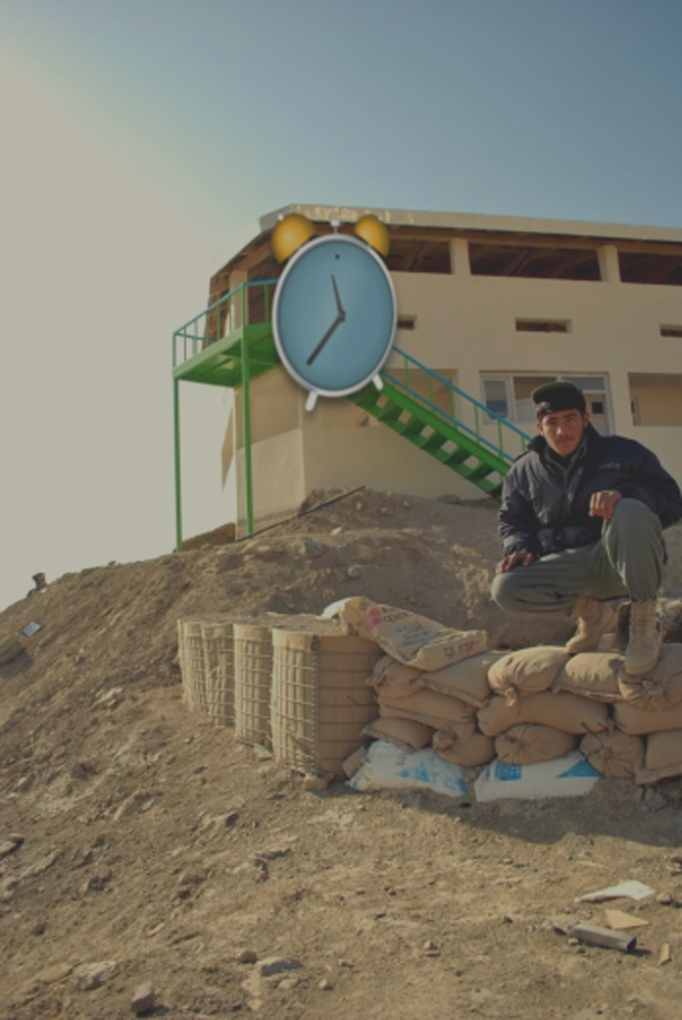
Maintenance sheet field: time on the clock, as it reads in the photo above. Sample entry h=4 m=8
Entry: h=11 m=38
